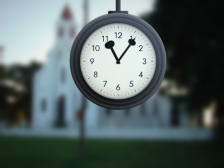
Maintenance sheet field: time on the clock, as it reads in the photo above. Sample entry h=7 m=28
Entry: h=11 m=6
